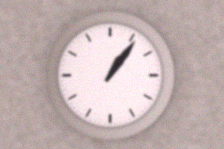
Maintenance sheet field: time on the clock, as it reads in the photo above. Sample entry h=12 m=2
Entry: h=1 m=6
